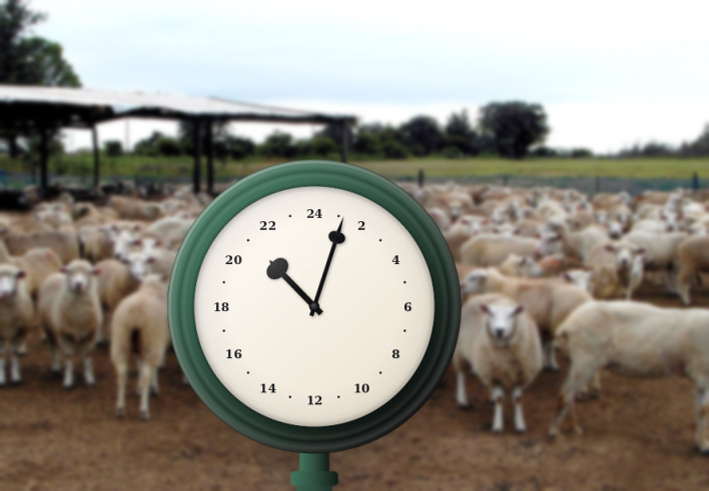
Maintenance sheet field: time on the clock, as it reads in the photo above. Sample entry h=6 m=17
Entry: h=21 m=3
